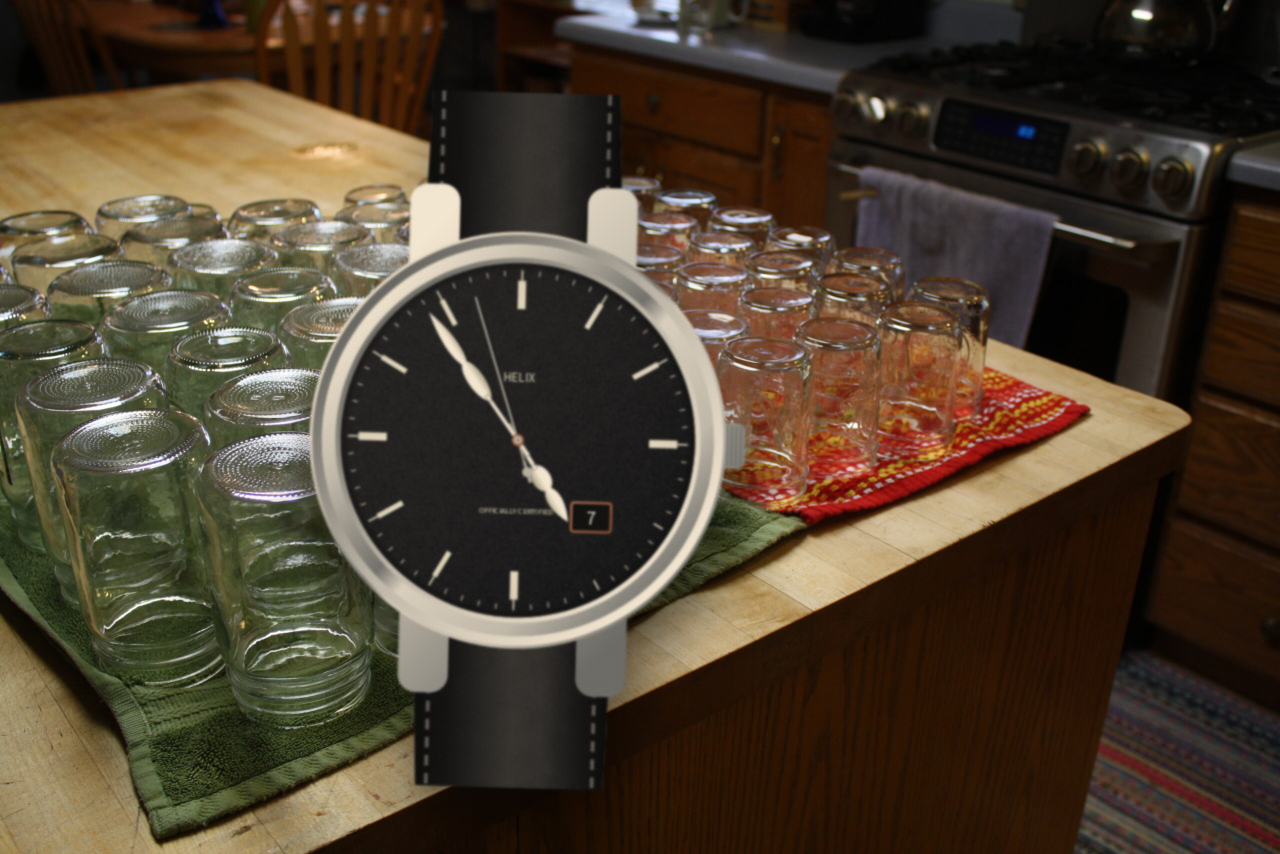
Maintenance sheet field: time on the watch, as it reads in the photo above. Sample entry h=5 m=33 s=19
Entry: h=4 m=53 s=57
